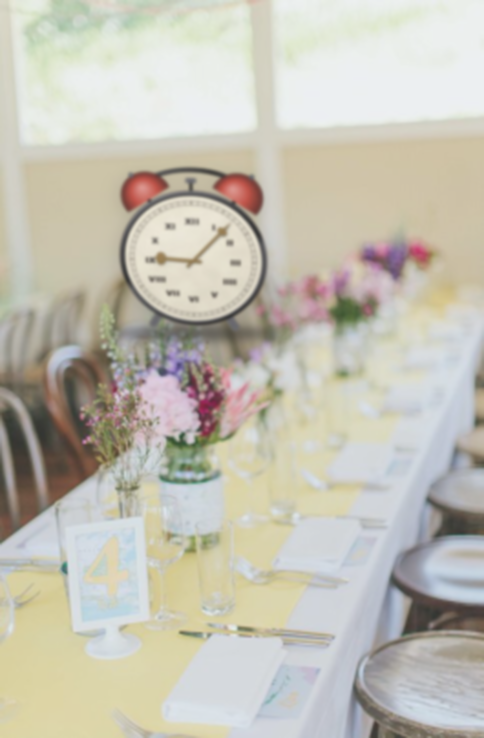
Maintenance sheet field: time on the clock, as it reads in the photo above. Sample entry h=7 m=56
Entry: h=9 m=7
